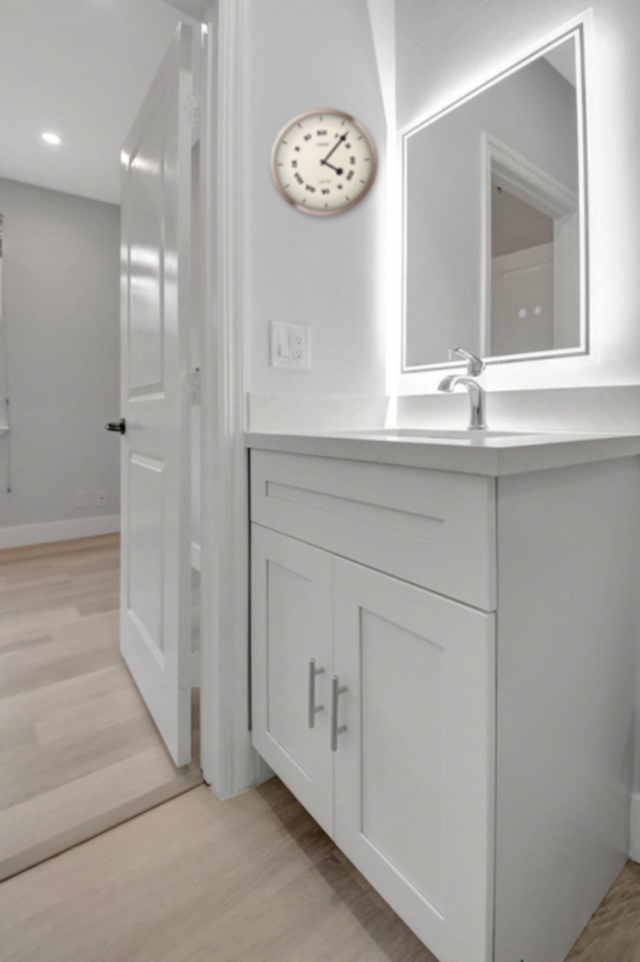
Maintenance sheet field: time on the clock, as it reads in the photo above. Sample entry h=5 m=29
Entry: h=4 m=7
